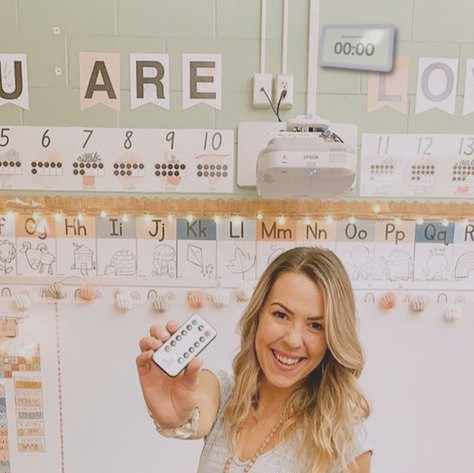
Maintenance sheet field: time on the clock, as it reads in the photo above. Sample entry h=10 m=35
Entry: h=0 m=0
